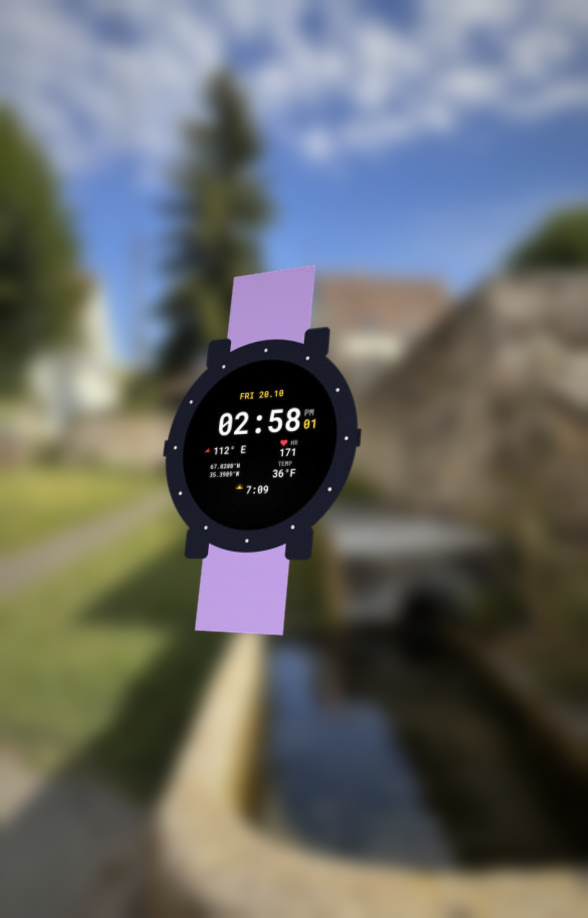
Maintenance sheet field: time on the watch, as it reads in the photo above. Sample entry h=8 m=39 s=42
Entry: h=2 m=58 s=1
